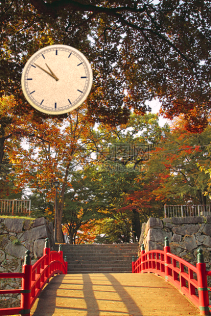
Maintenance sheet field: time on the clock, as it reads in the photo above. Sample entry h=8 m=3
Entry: h=10 m=51
